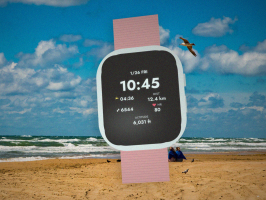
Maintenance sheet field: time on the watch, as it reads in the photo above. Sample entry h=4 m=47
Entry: h=10 m=45
